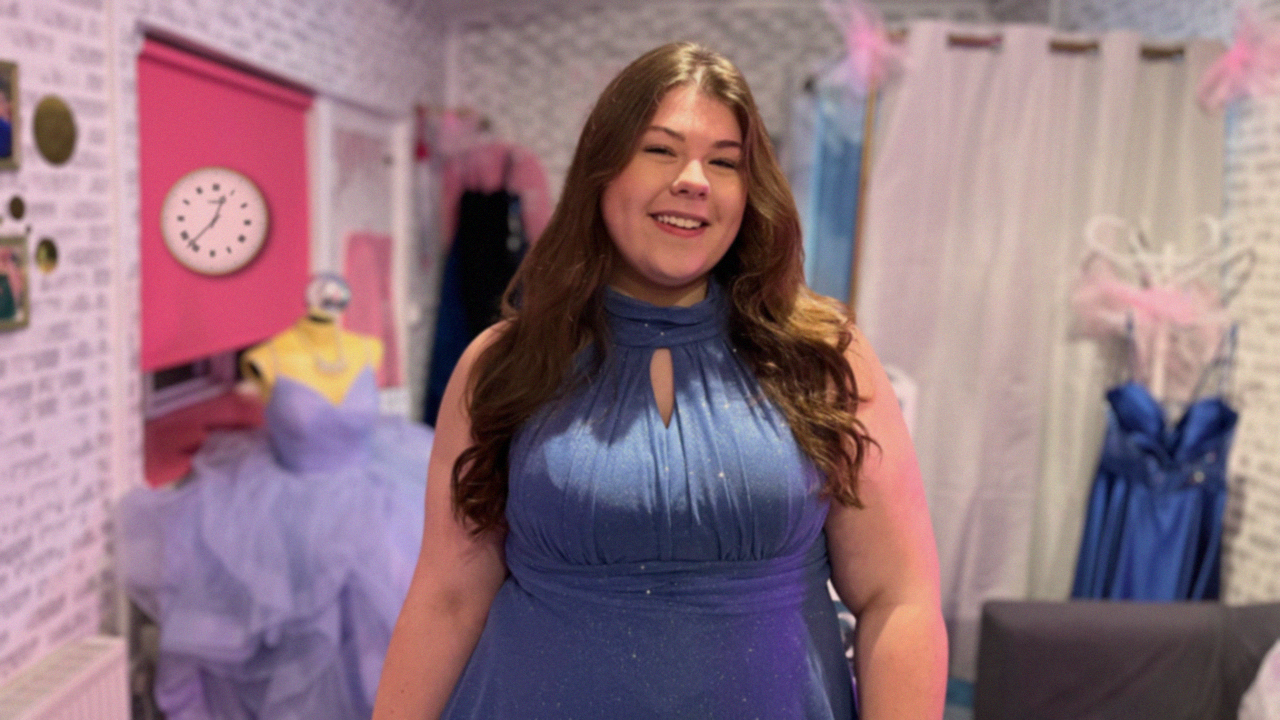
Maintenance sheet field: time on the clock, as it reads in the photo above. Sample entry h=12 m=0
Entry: h=12 m=37
